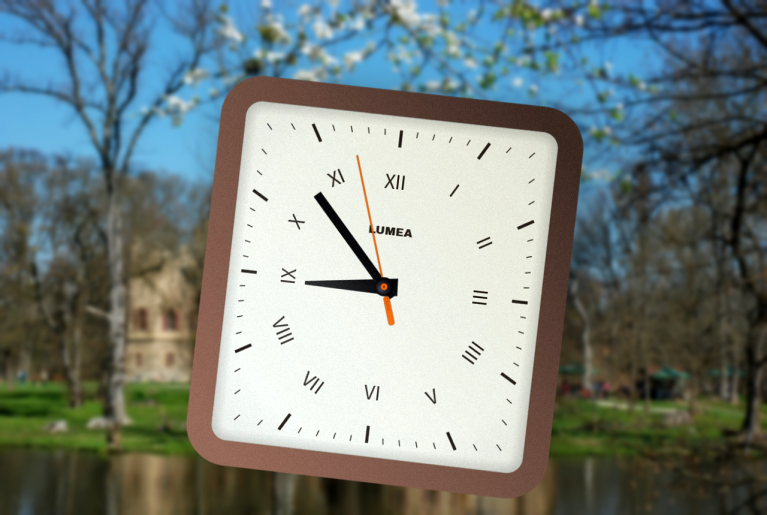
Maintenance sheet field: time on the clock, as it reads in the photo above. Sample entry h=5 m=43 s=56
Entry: h=8 m=52 s=57
